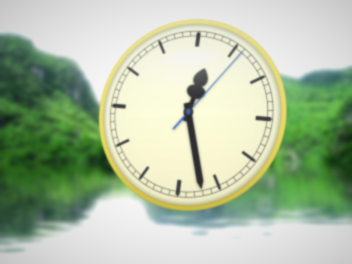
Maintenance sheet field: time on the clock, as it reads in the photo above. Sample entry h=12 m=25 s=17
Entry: h=12 m=27 s=6
